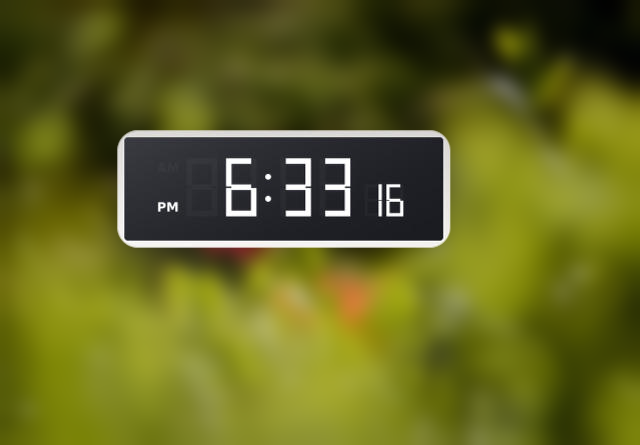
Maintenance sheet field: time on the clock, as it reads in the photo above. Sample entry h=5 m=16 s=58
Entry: h=6 m=33 s=16
